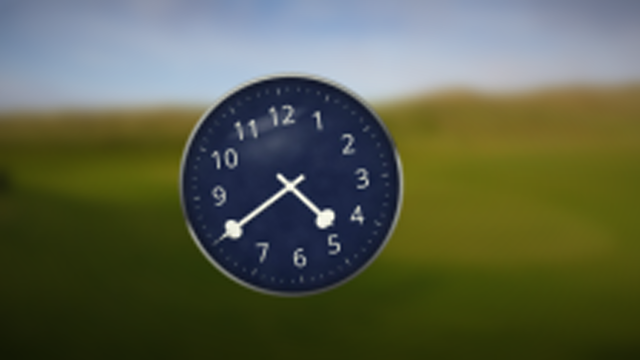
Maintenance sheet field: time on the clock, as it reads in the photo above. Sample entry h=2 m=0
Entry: h=4 m=40
